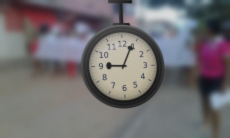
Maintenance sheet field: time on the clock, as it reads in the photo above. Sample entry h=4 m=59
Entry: h=9 m=4
